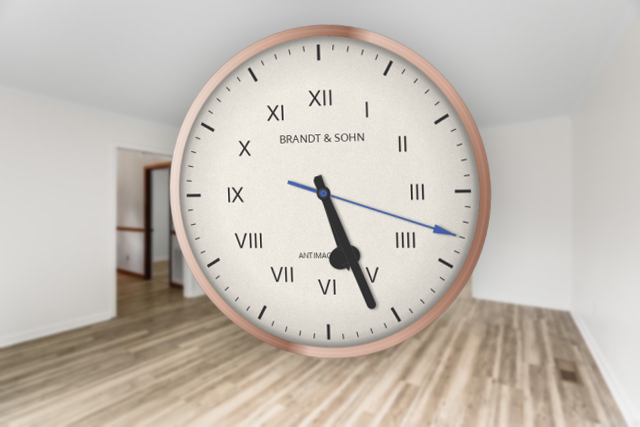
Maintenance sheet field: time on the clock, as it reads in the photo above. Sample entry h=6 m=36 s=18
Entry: h=5 m=26 s=18
